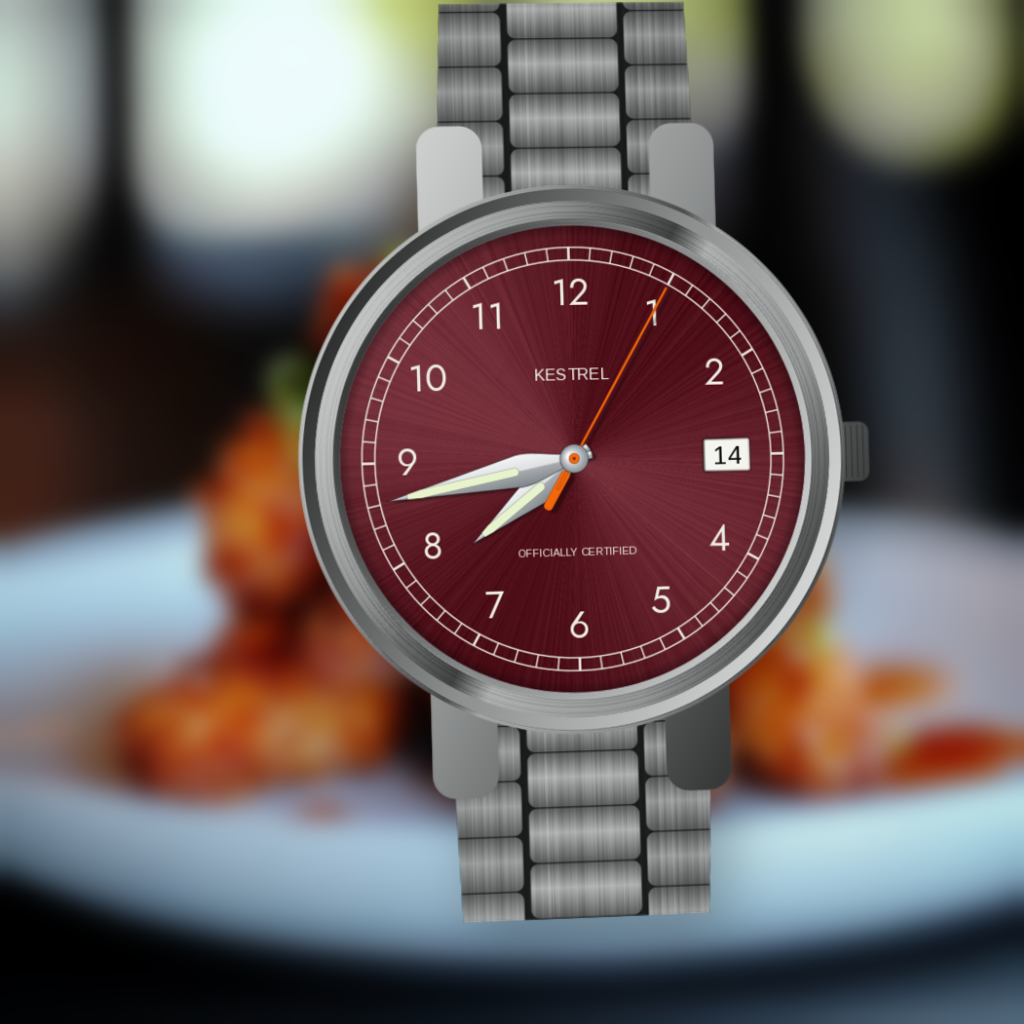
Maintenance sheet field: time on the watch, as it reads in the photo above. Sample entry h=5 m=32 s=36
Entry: h=7 m=43 s=5
